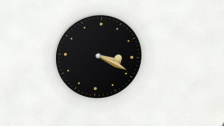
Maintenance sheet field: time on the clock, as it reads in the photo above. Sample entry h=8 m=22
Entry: h=3 m=19
